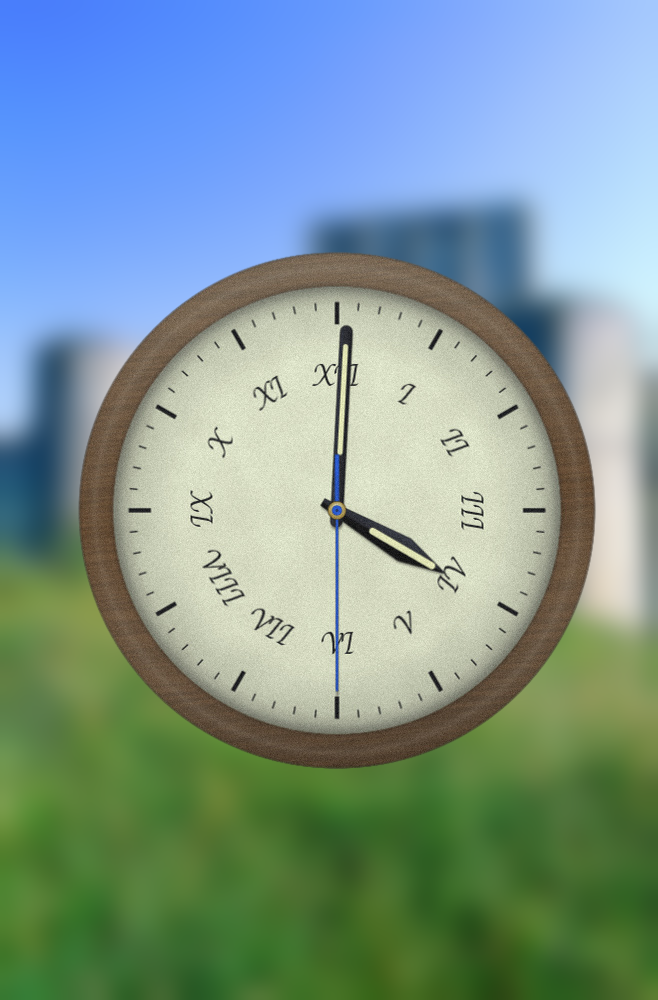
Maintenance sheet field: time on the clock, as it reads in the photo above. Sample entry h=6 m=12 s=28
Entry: h=4 m=0 s=30
